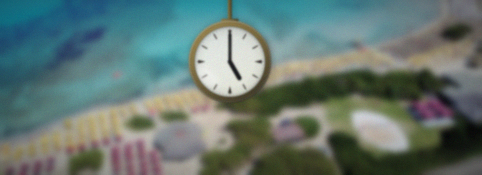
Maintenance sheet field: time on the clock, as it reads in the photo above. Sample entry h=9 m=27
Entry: h=5 m=0
